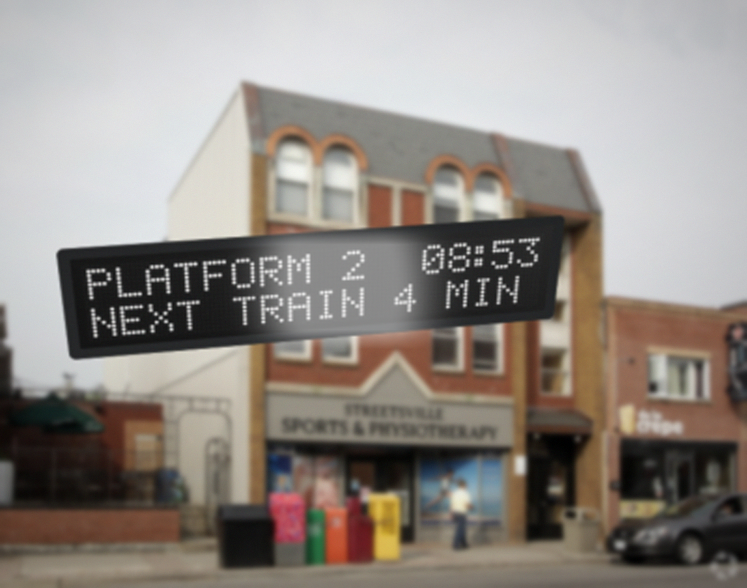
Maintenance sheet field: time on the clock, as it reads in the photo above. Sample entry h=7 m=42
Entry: h=8 m=53
